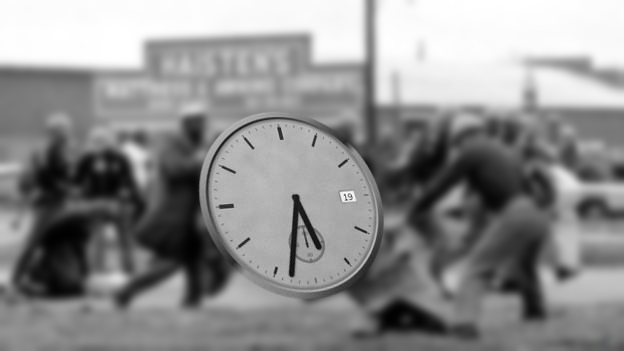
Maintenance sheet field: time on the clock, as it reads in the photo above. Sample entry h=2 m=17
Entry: h=5 m=33
